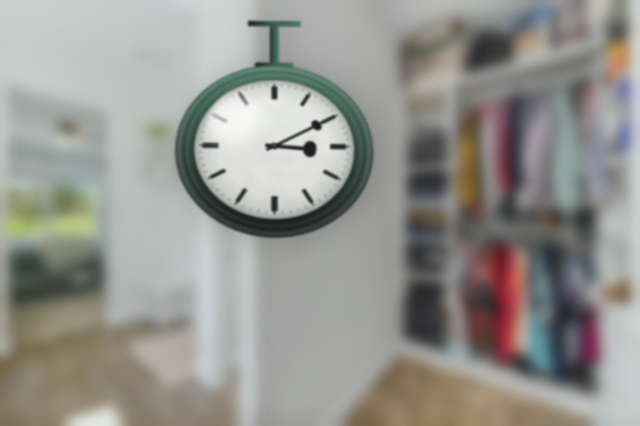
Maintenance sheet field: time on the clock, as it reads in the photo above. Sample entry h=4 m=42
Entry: h=3 m=10
